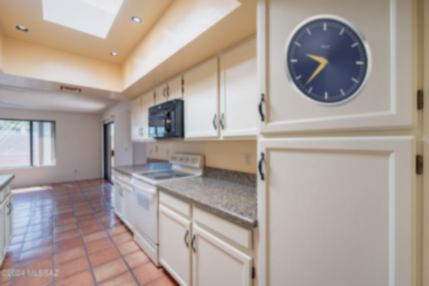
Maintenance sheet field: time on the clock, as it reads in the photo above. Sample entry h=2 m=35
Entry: h=9 m=37
